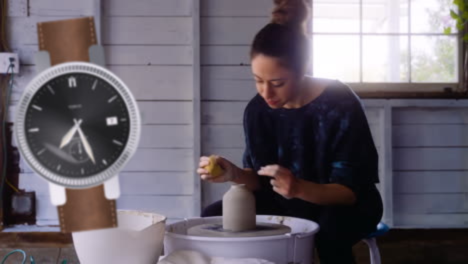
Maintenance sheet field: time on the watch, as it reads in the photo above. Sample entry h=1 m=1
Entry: h=7 m=27
